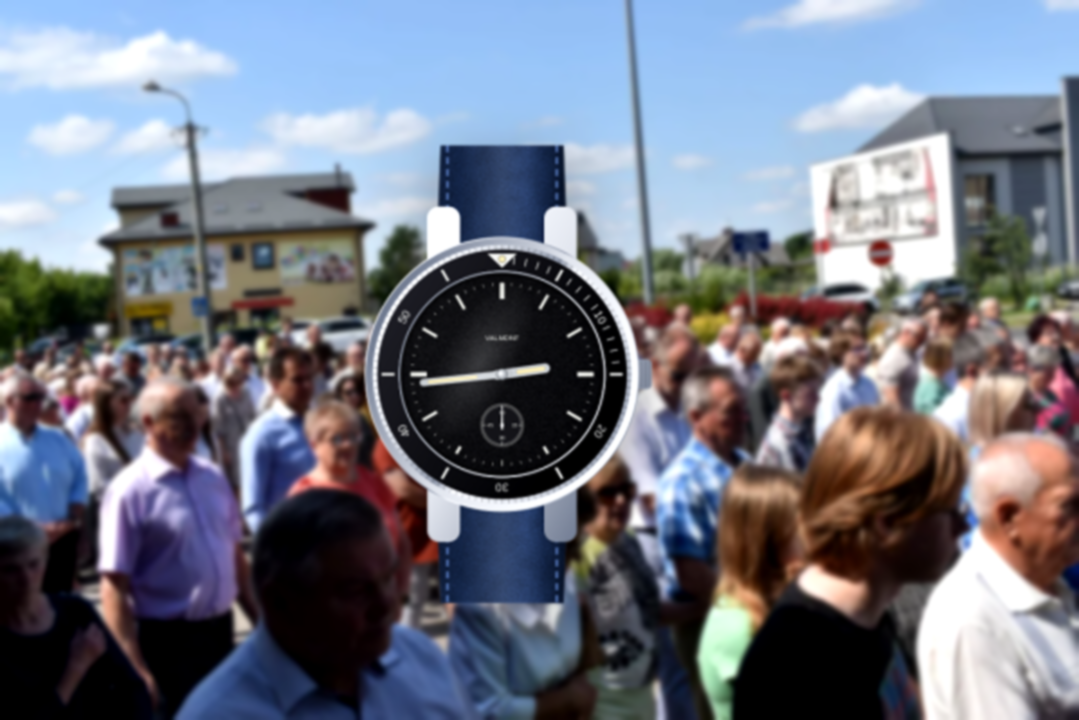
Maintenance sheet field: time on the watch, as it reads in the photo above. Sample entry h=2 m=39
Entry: h=2 m=44
